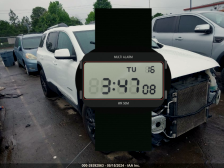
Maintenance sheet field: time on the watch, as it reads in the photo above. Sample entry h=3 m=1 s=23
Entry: h=3 m=47 s=8
